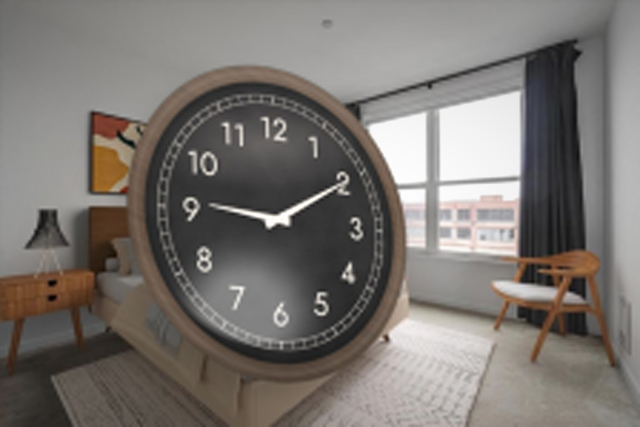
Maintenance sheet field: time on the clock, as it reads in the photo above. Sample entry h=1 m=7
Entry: h=9 m=10
